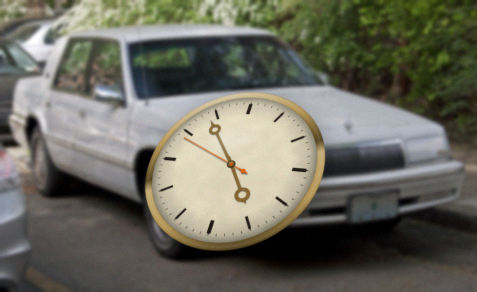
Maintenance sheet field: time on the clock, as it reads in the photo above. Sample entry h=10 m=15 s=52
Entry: h=4 m=53 s=49
